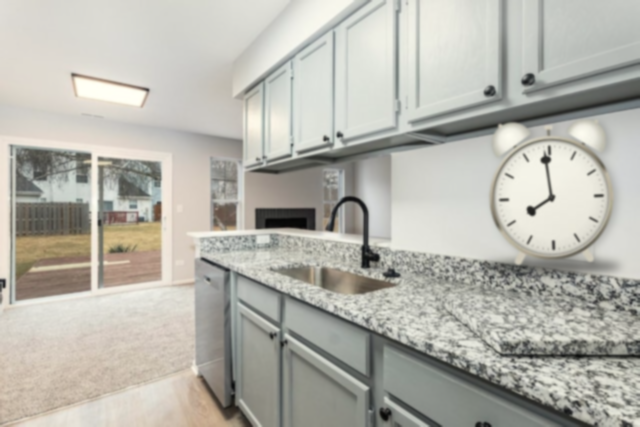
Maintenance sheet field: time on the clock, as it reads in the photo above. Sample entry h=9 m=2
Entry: h=7 m=59
